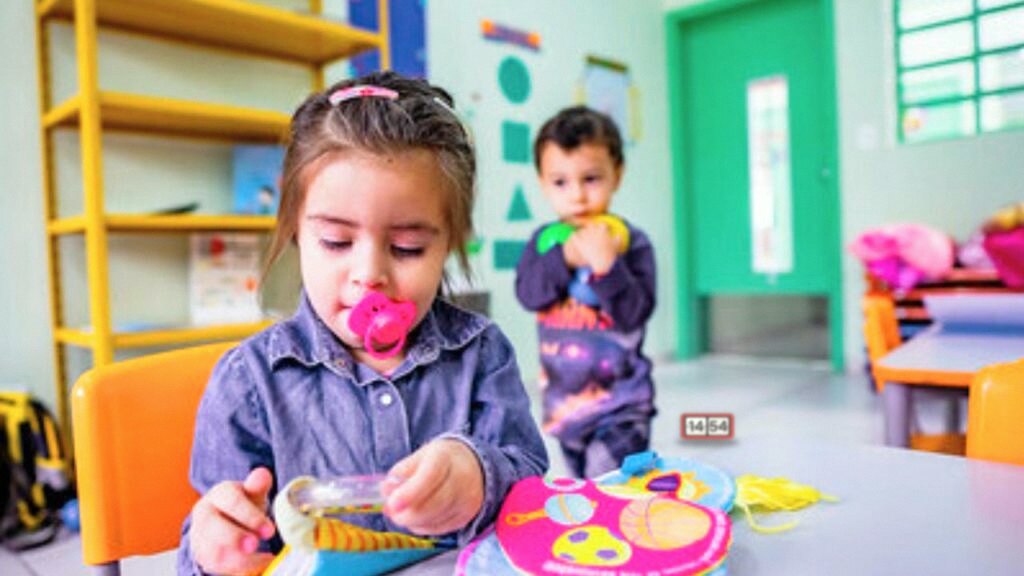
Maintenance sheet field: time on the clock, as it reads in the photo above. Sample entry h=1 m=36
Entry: h=14 m=54
